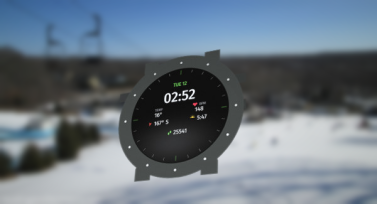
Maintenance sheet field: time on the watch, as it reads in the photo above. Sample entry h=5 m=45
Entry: h=2 m=52
